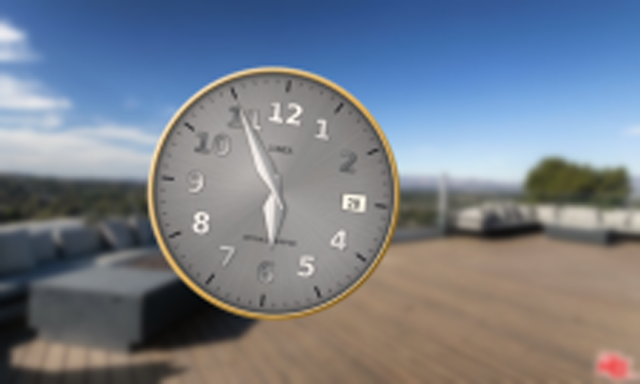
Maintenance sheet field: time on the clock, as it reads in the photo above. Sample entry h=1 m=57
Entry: h=5 m=55
